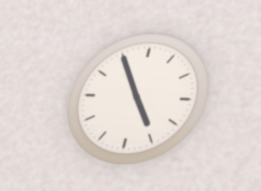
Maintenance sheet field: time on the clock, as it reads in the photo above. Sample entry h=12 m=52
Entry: h=4 m=55
